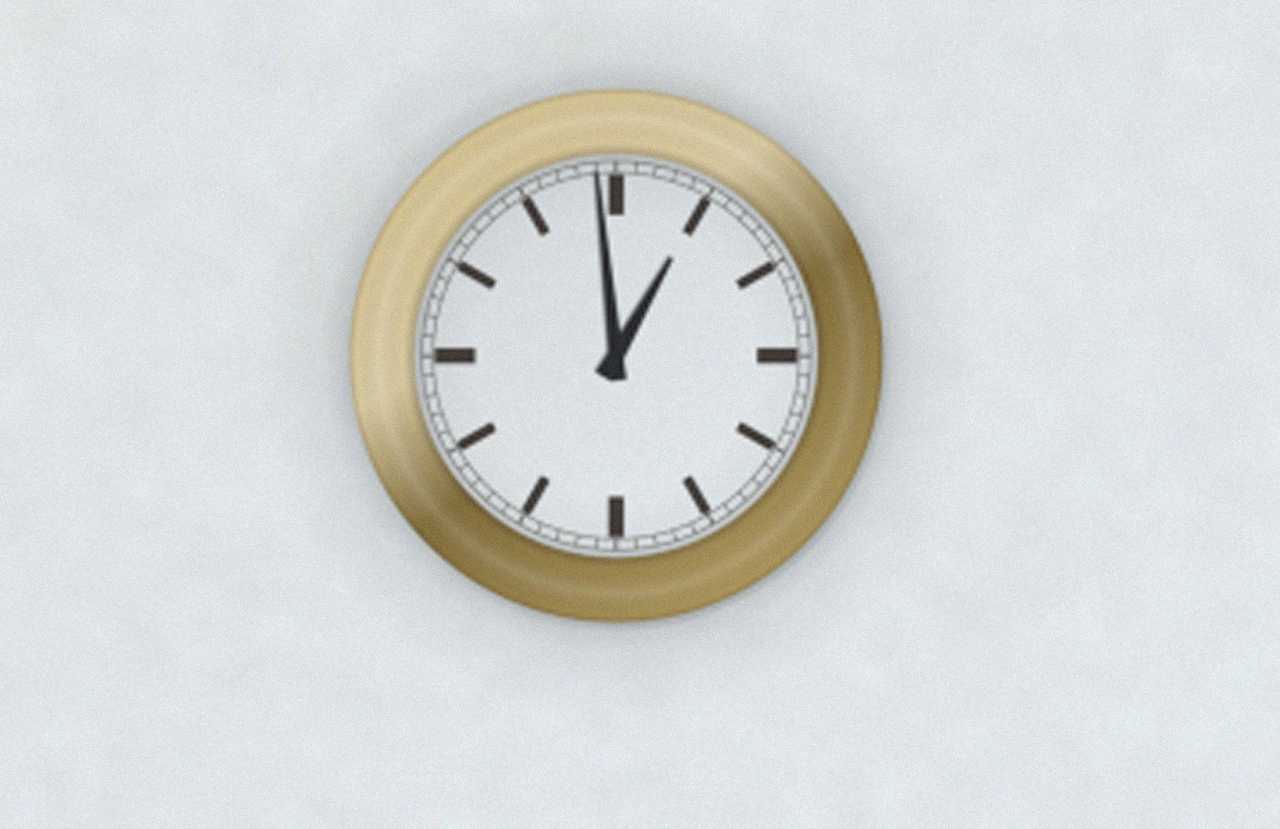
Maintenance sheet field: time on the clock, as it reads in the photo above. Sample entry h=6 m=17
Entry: h=12 m=59
